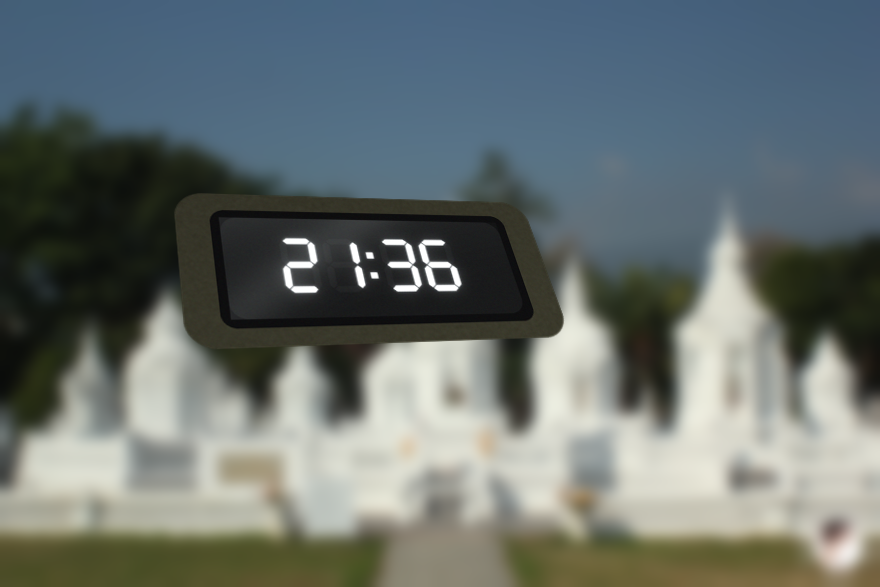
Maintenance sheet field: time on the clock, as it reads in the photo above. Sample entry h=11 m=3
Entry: h=21 m=36
